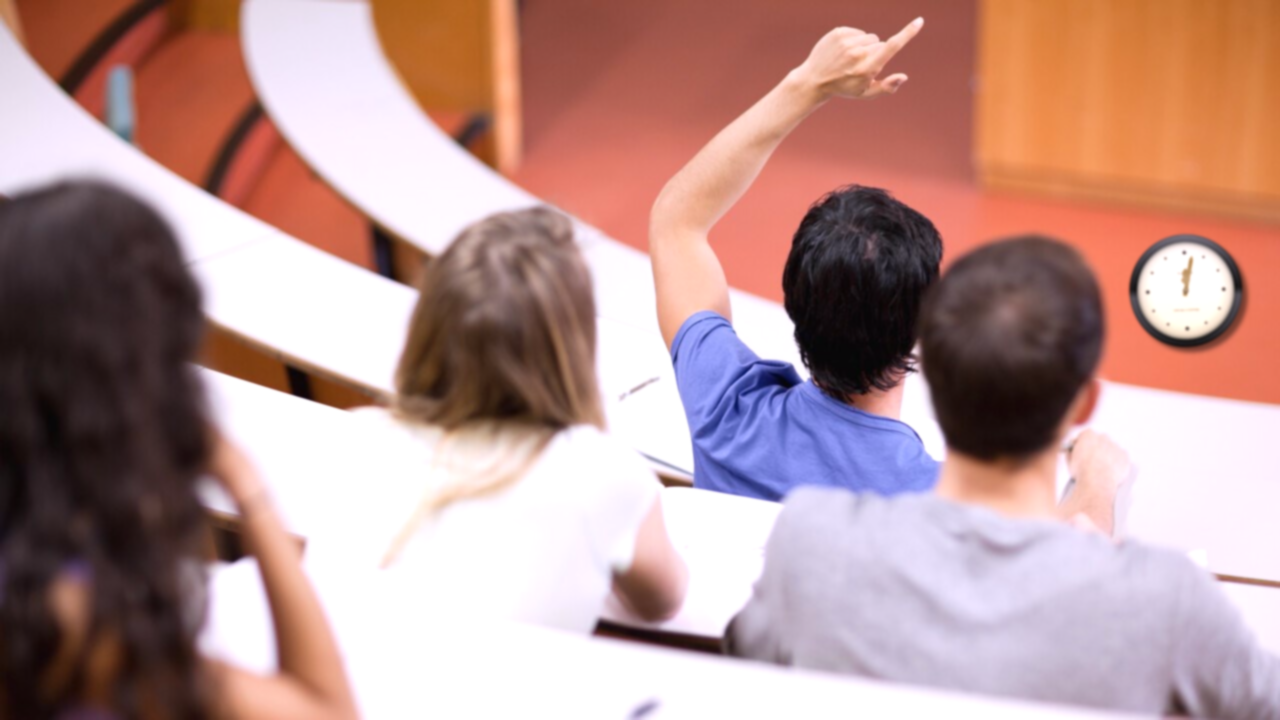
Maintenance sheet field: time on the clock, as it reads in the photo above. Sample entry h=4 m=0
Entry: h=12 m=2
